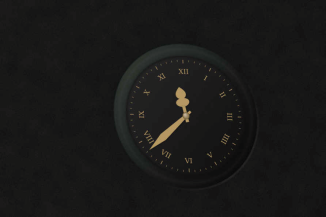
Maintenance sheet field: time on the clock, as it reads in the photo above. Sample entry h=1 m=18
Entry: h=11 m=38
